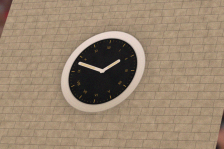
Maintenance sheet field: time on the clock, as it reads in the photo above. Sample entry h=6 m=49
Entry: h=1 m=48
